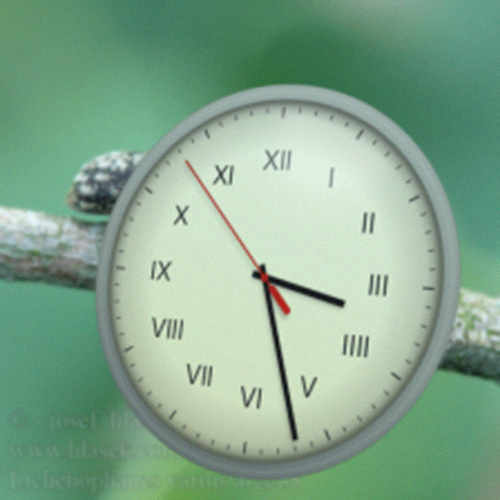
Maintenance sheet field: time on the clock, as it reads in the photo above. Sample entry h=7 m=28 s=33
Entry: h=3 m=26 s=53
